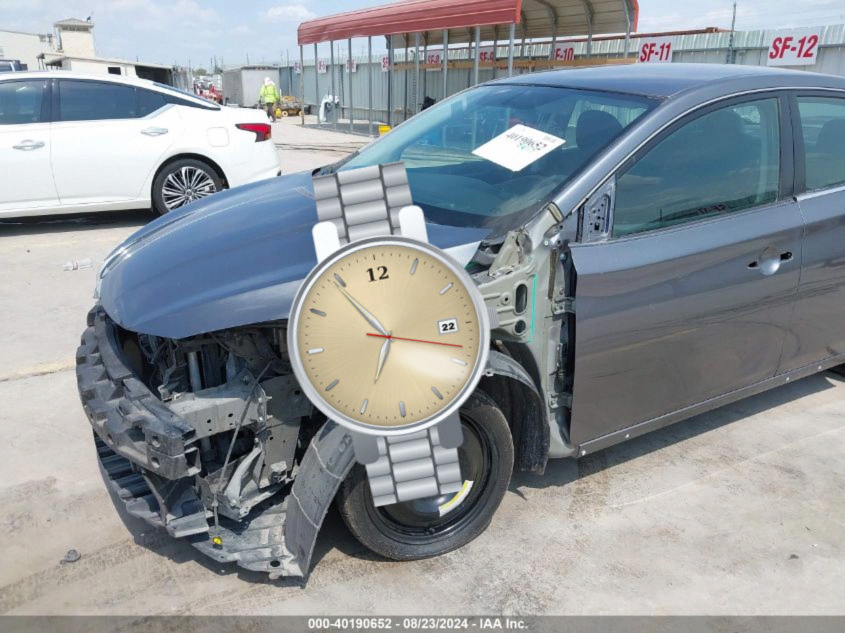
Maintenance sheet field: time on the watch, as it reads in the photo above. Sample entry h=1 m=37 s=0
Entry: h=6 m=54 s=18
